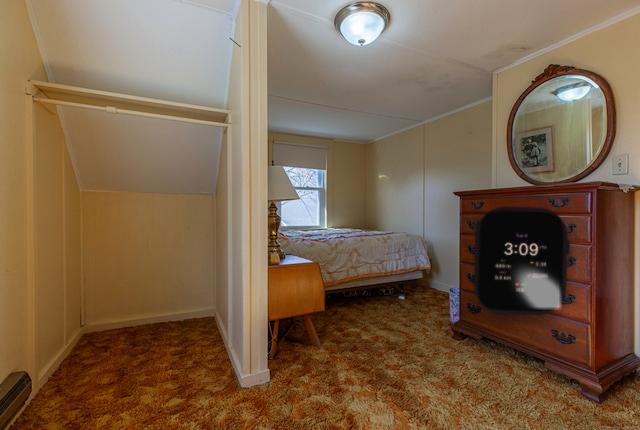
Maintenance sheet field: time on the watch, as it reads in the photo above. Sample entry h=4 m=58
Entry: h=3 m=9
